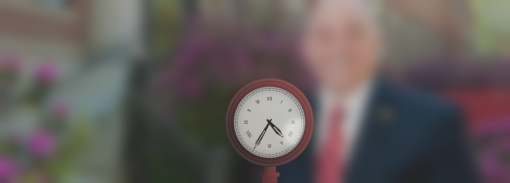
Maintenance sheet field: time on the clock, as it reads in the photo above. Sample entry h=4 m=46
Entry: h=4 m=35
